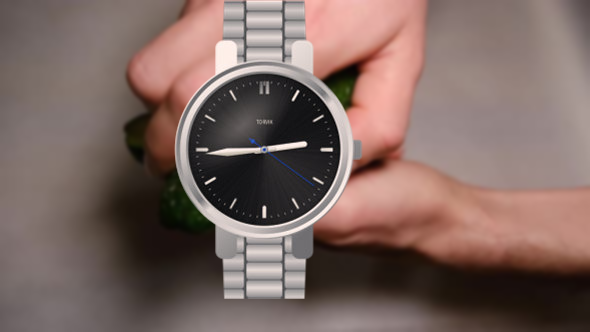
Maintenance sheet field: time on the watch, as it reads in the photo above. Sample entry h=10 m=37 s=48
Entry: h=2 m=44 s=21
